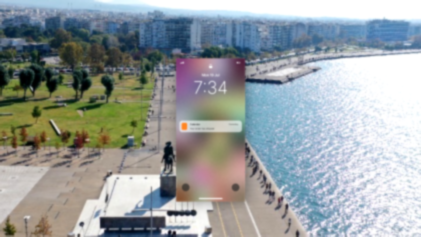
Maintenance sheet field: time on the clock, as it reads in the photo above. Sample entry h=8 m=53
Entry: h=7 m=34
